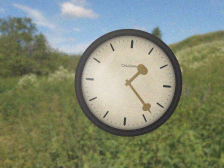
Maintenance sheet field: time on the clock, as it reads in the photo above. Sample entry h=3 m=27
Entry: h=1 m=23
